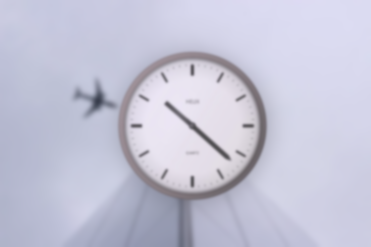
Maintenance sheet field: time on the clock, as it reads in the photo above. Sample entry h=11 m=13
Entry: h=10 m=22
